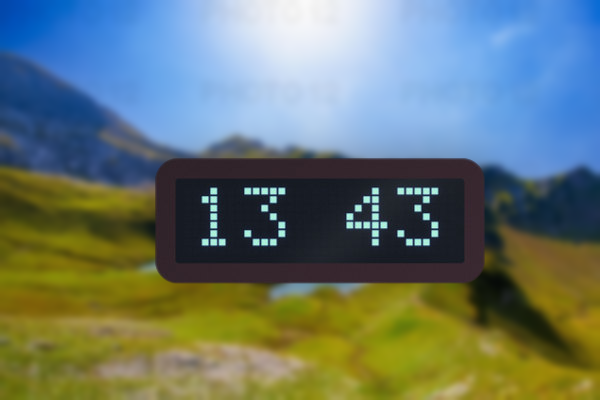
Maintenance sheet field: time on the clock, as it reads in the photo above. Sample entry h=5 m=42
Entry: h=13 m=43
